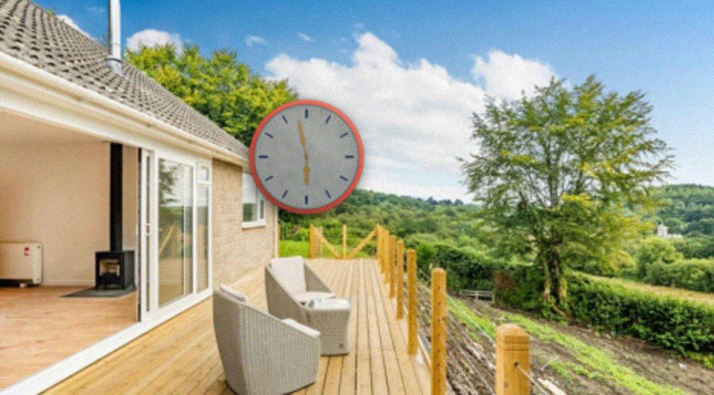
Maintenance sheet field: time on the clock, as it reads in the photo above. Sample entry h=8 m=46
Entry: h=5 m=58
